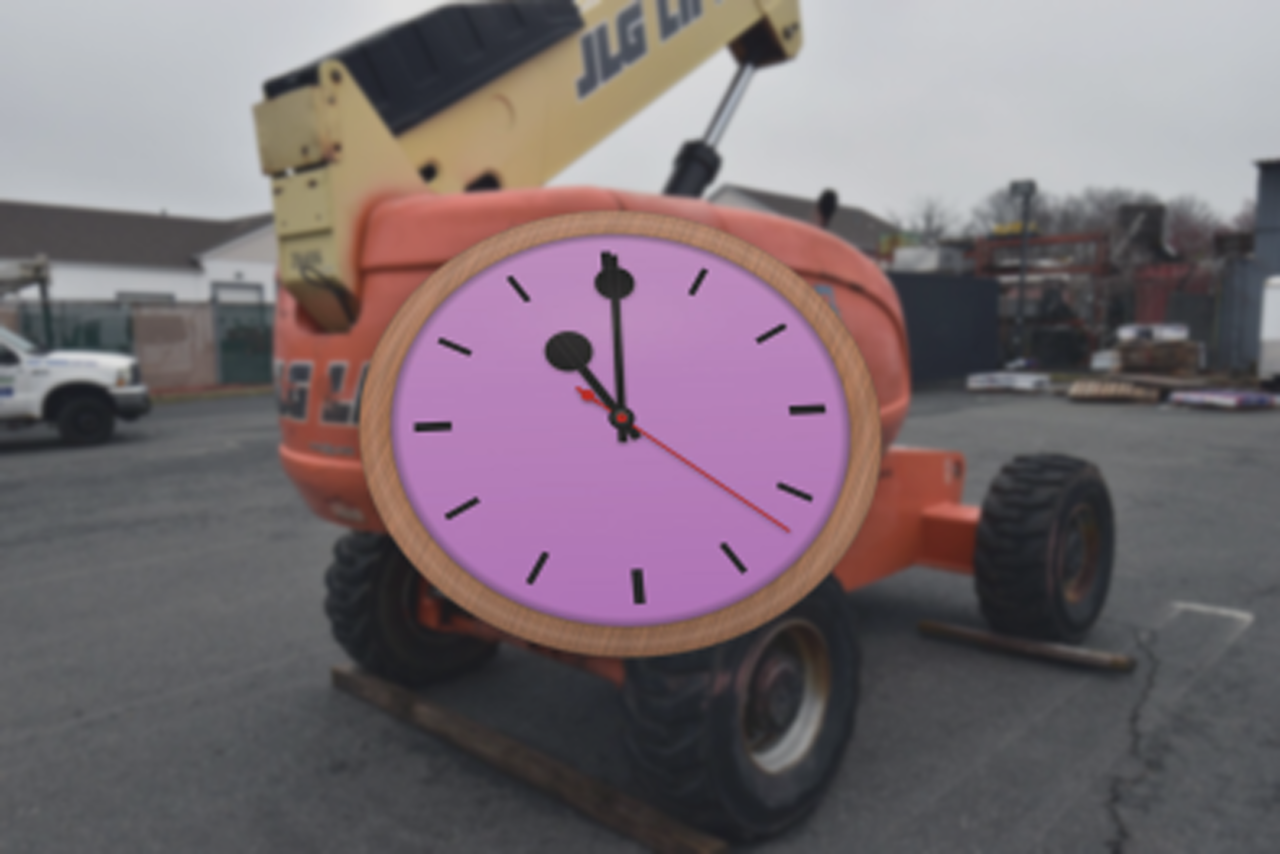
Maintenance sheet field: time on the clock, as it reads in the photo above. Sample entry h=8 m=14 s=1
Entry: h=11 m=0 s=22
